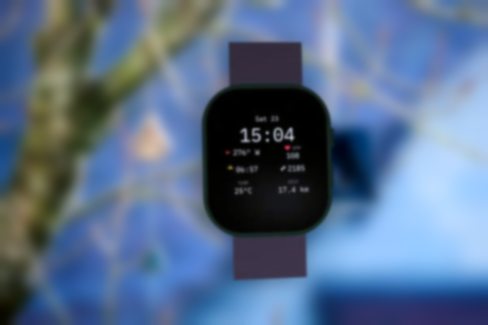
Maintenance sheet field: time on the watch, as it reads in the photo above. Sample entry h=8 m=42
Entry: h=15 m=4
